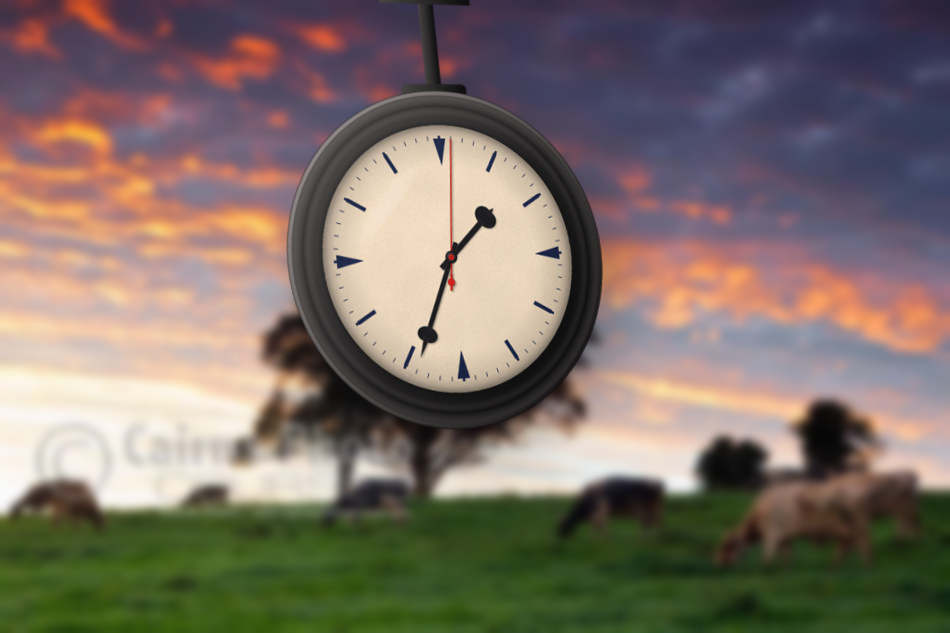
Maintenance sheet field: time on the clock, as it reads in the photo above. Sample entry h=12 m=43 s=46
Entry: h=1 m=34 s=1
